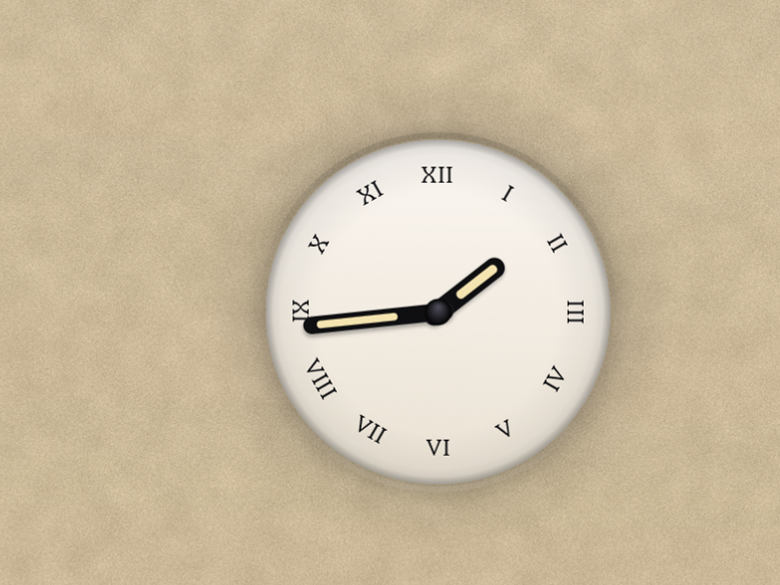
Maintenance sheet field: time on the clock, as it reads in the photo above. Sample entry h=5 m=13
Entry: h=1 m=44
